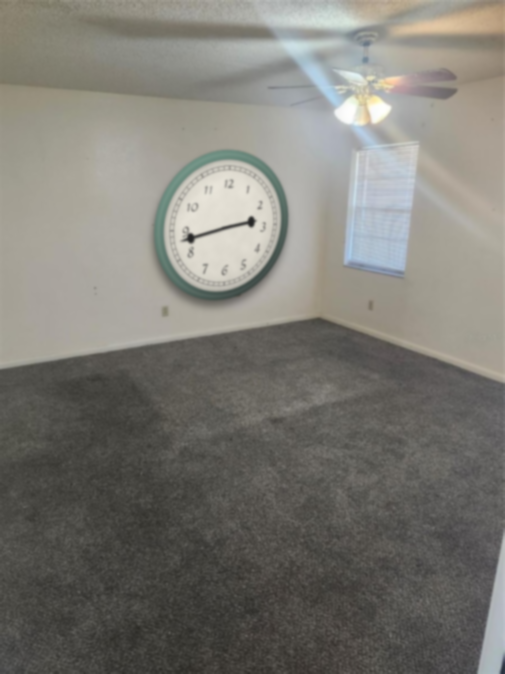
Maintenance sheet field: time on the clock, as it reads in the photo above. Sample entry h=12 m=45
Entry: h=2 m=43
